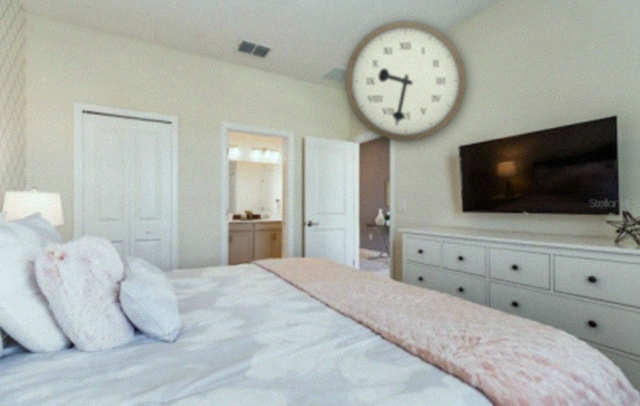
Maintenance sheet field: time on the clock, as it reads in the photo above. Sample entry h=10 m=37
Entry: h=9 m=32
